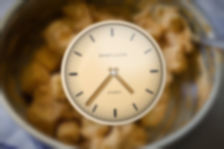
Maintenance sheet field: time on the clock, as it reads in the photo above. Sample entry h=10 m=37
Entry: h=4 m=37
